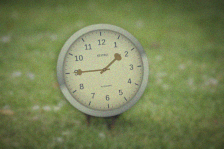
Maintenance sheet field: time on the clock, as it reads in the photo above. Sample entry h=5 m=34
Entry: h=1 m=45
